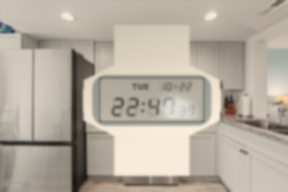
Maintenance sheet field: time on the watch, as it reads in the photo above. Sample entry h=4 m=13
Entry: h=22 m=47
